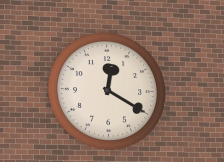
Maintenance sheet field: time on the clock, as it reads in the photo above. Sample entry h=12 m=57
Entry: h=12 m=20
